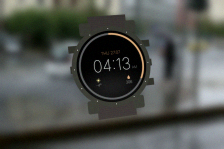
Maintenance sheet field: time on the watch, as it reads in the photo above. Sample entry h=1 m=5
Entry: h=4 m=13
